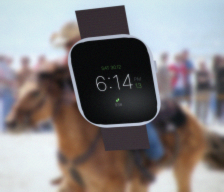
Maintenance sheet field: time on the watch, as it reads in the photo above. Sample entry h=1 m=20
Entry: h=6 m=14
